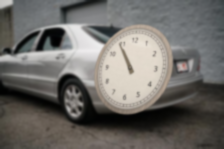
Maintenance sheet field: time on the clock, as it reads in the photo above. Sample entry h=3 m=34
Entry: h=10 m=54
